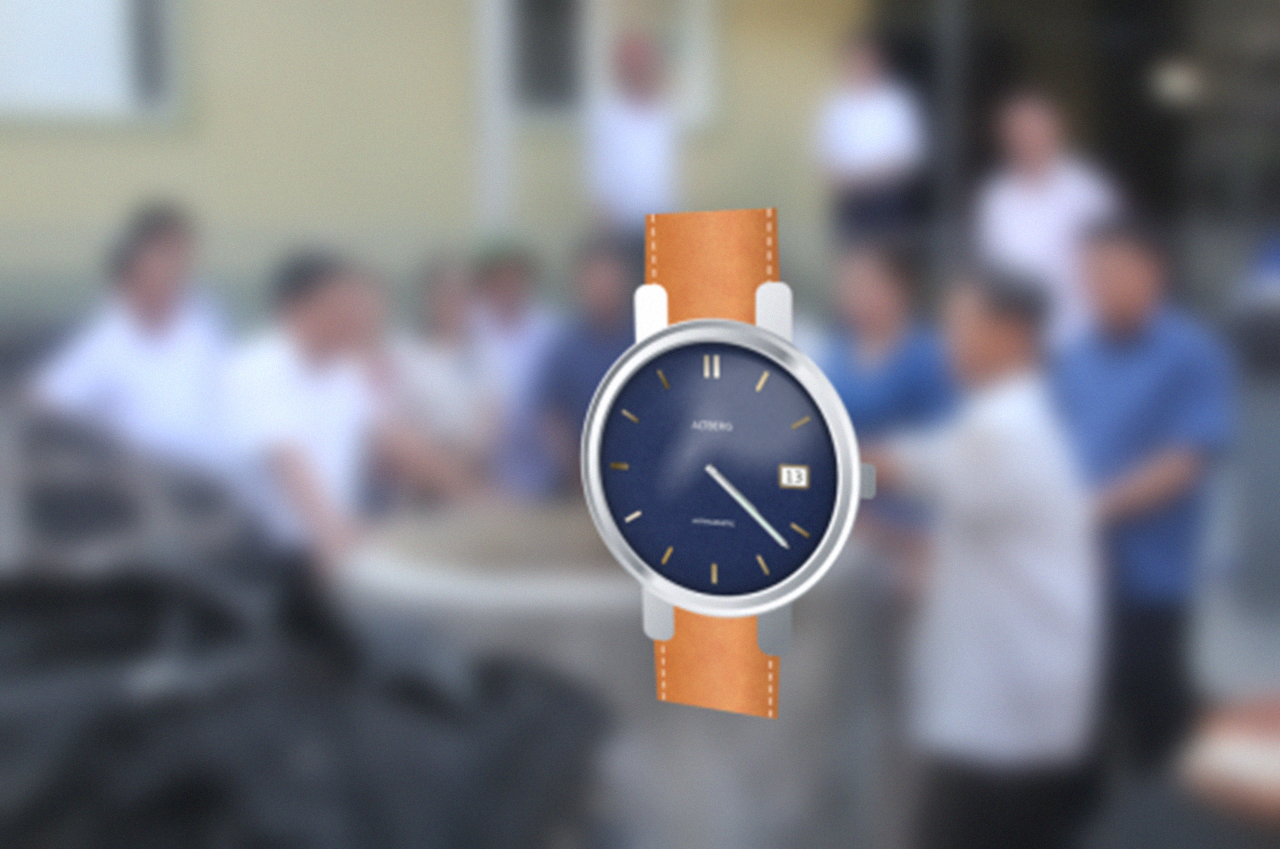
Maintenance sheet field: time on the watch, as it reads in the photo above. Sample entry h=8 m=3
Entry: h=4 m=22
